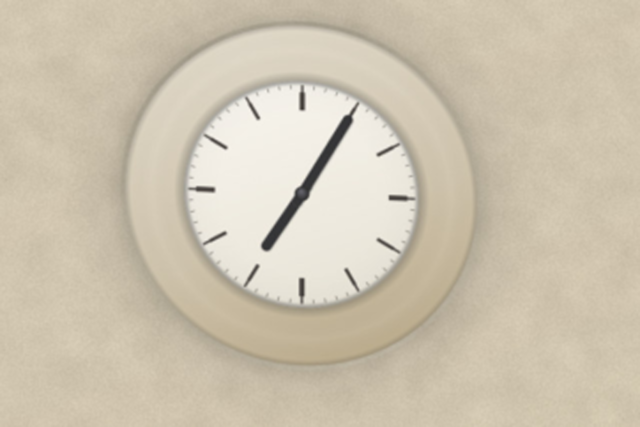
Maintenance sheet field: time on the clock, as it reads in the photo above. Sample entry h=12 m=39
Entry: h=7 m=5
